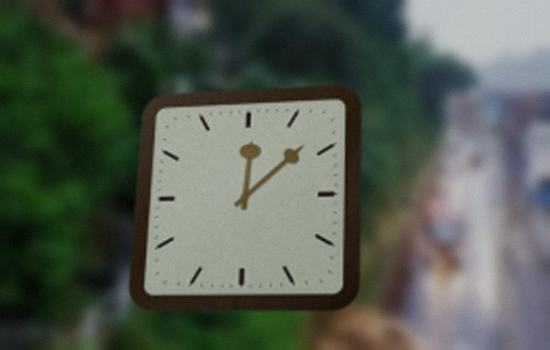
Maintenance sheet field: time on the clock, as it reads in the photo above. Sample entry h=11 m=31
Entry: h=12 m=8
